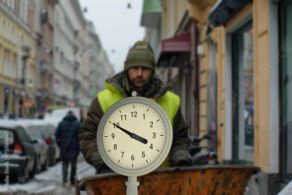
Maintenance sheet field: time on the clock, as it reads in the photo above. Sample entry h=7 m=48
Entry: h=3 m=50
